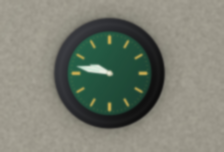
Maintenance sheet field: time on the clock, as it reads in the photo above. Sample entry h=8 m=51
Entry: h=9 m=47
